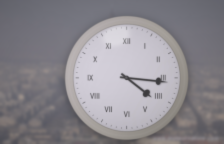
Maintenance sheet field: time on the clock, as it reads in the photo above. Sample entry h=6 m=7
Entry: h=4 m=16
